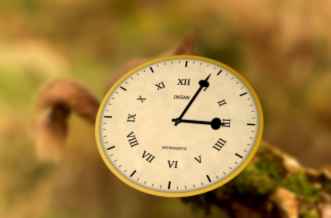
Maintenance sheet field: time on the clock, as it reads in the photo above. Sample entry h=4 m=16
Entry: h=3 m=4
